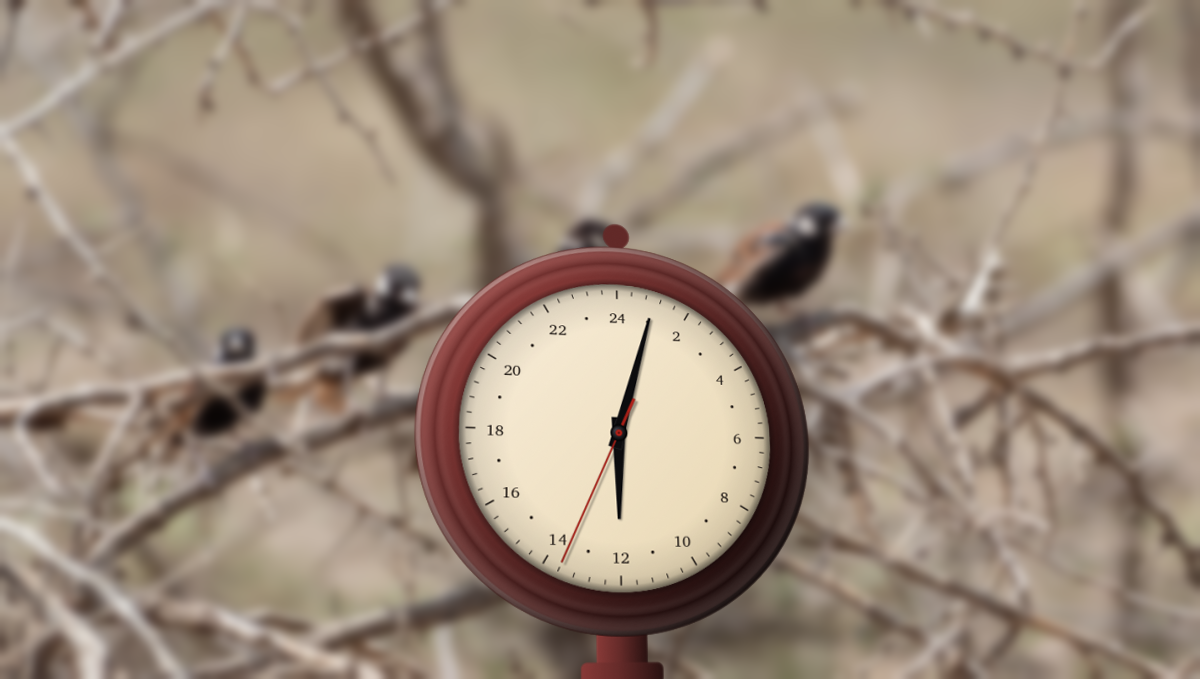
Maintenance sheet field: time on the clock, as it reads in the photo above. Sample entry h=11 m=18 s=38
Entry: h=12 m=2 s=34
